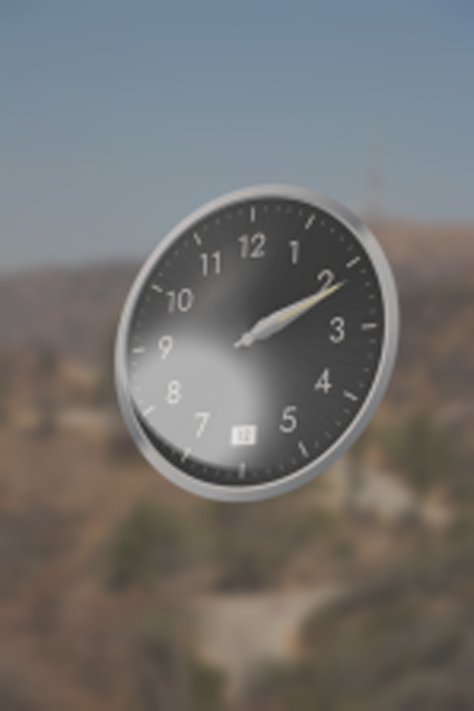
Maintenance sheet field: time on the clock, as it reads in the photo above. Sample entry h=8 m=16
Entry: h=2 m=11
